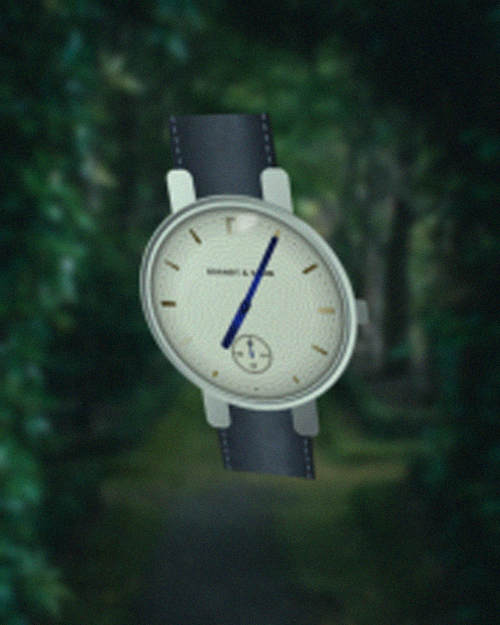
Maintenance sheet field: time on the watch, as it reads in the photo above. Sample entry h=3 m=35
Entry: h=7 m=5
